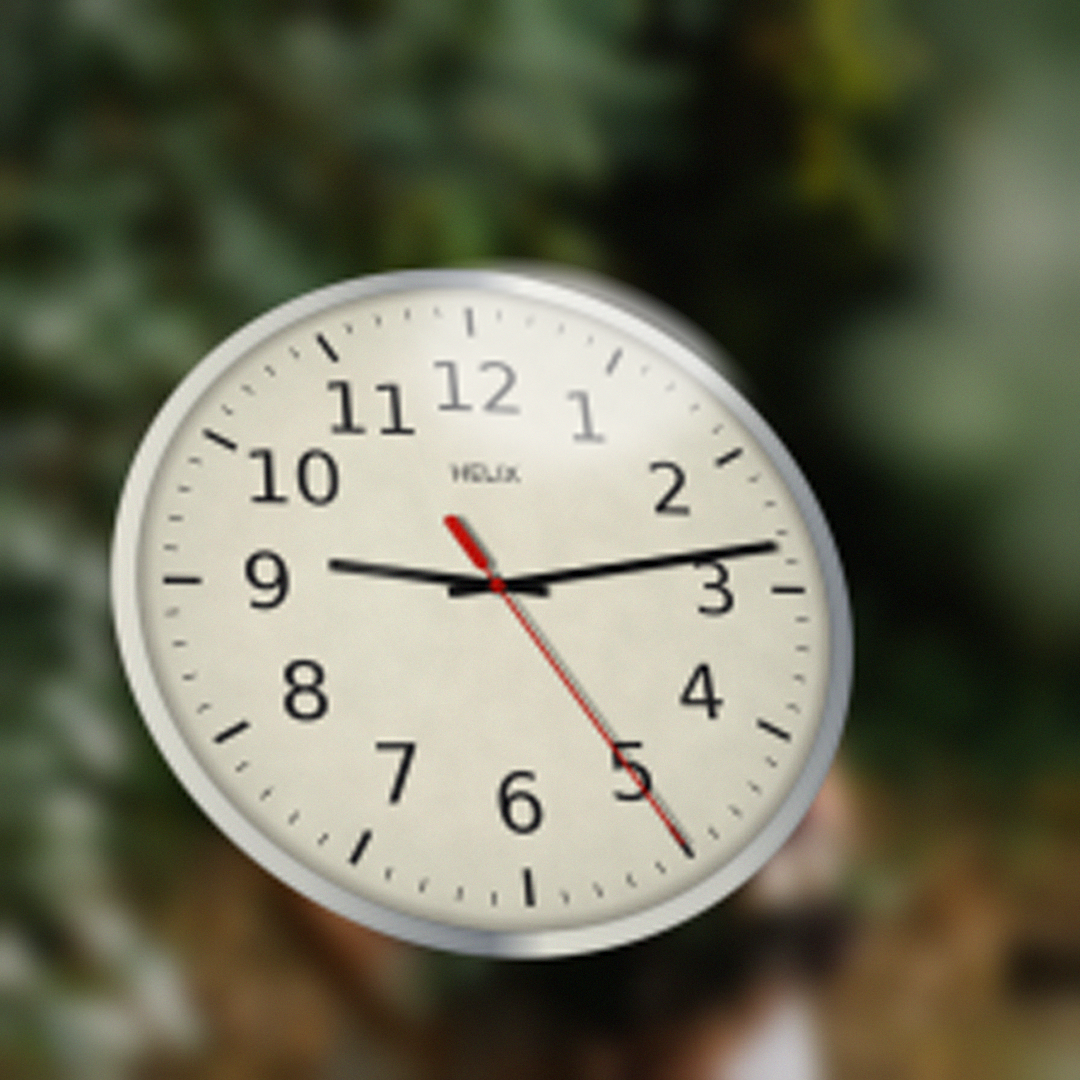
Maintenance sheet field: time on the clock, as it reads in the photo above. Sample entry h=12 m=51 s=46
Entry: h=9 m=13 s=25
